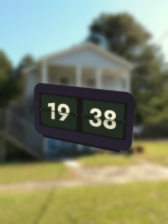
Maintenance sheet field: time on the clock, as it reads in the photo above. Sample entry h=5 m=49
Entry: h=19 m=38
